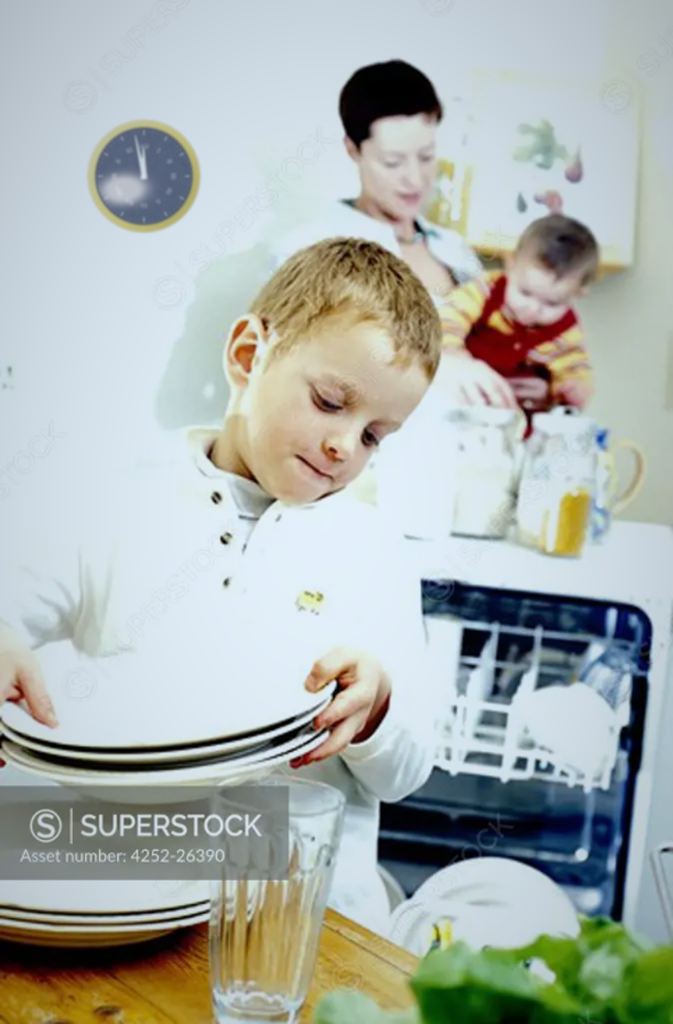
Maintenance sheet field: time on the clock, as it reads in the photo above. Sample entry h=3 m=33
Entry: h=11 m=58
